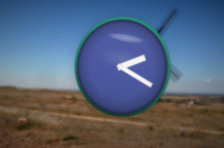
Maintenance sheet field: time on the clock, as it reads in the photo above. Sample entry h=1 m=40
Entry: h=2 m=20
